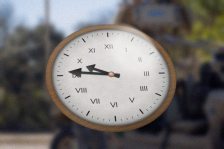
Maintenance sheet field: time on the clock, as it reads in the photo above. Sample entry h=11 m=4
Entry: h=9 m=46
